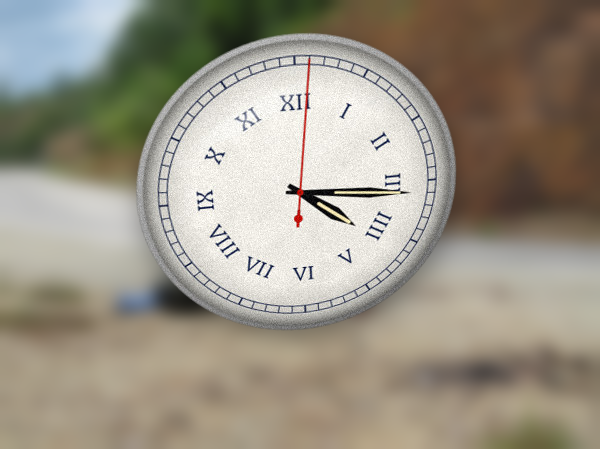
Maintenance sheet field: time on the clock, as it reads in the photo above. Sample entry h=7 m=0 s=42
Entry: h=4 m=16 s=1
